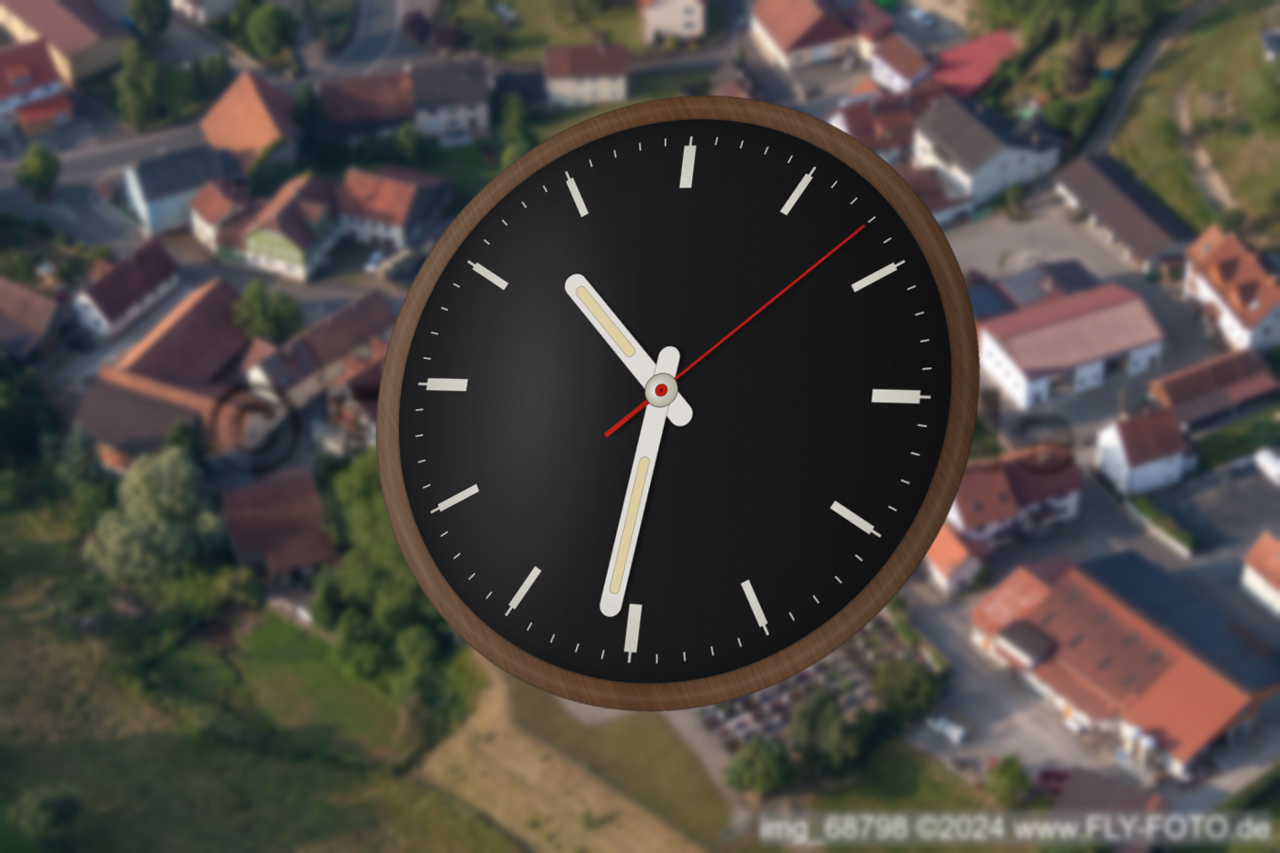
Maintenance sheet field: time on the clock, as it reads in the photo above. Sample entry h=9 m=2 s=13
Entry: h=10 m=31 s=8
